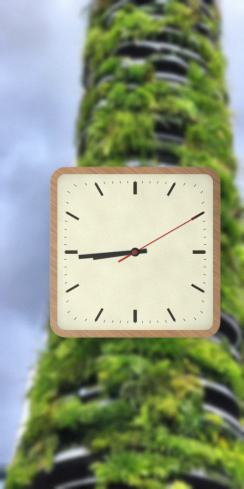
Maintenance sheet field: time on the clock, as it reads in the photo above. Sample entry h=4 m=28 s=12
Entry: h=8 m=44 s=10
